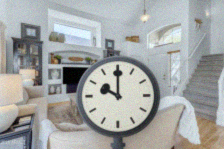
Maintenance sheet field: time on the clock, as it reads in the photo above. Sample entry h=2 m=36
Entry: h=10 m=0
